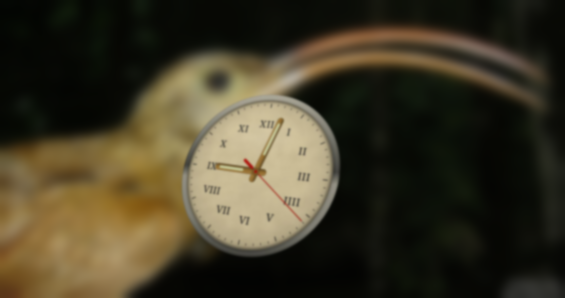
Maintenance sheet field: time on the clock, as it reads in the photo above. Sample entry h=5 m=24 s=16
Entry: h=9 m=2 s=21
